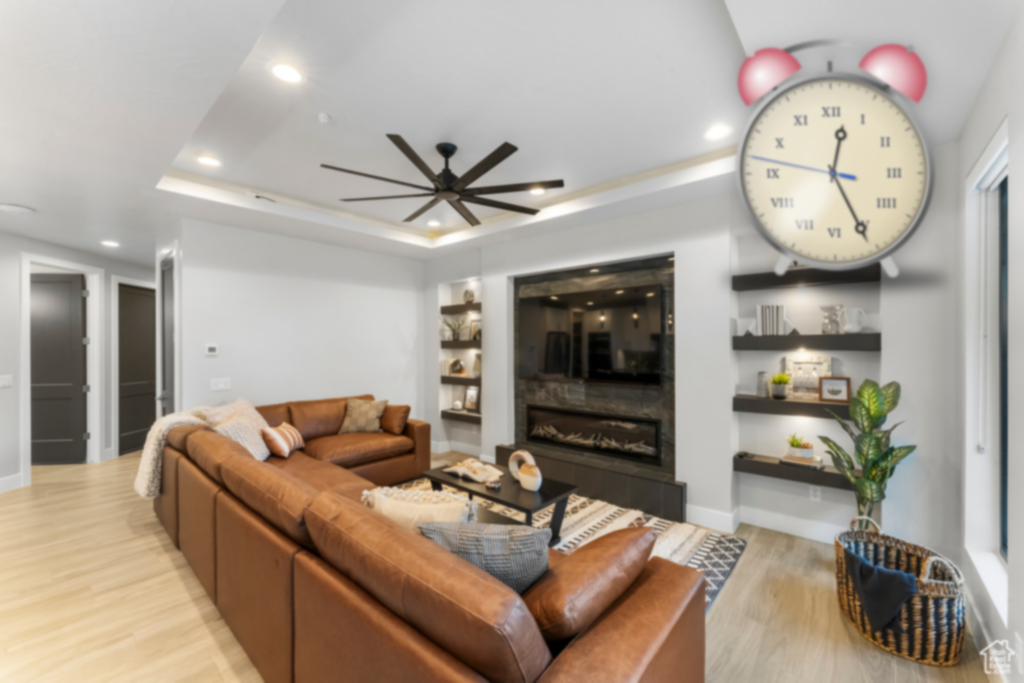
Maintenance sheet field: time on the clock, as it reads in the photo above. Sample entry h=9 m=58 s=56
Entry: h=12 m=25 s=47
